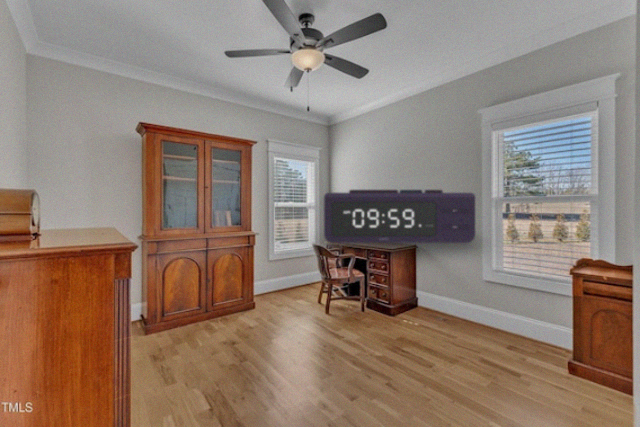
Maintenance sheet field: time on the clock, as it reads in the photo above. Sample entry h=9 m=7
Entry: h=9 m=59
